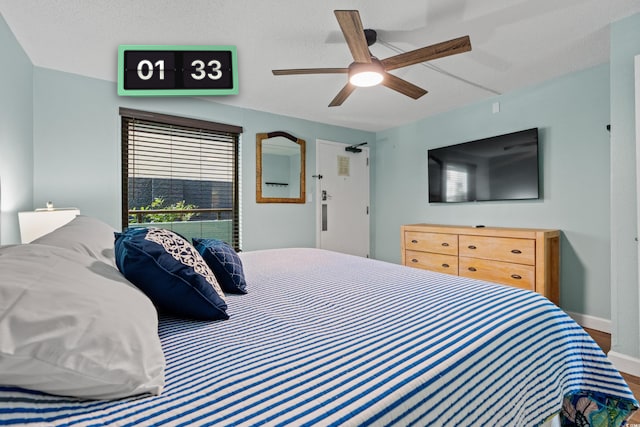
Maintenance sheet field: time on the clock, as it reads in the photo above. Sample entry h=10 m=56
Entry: h=1 m=33
